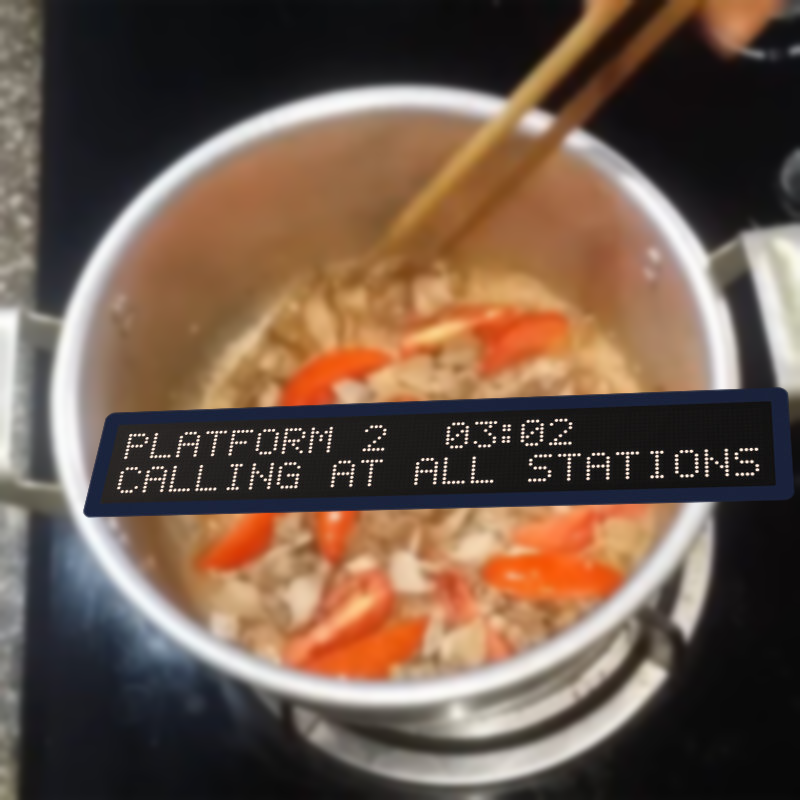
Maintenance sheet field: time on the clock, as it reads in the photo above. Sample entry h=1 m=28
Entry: h=3 m=2
